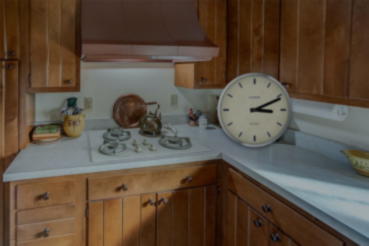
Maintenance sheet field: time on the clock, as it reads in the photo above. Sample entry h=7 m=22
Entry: h=3 m=11
